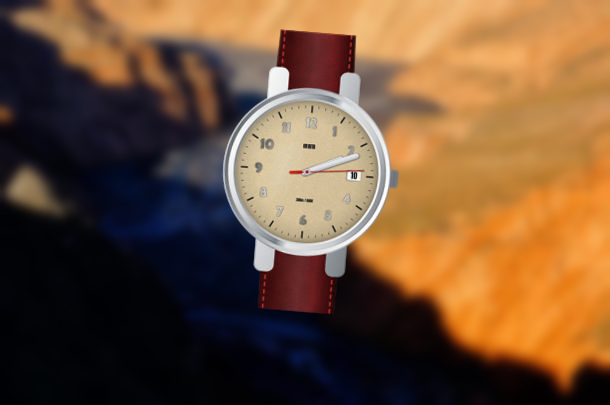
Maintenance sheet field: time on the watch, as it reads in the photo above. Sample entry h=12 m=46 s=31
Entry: h=2 m=11 s=14
